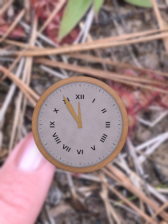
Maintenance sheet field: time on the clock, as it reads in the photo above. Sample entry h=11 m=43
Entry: h=11 m=55
